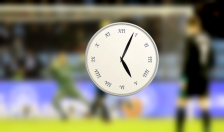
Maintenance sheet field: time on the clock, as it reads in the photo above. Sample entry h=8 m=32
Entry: h=5 m=4
